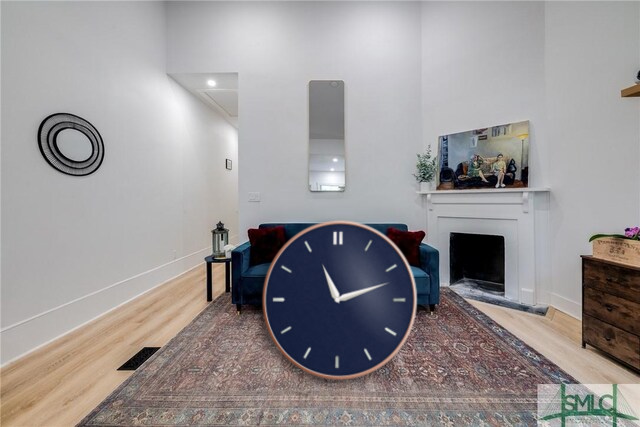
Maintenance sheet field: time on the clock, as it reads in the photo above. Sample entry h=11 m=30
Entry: h=11 m=12
